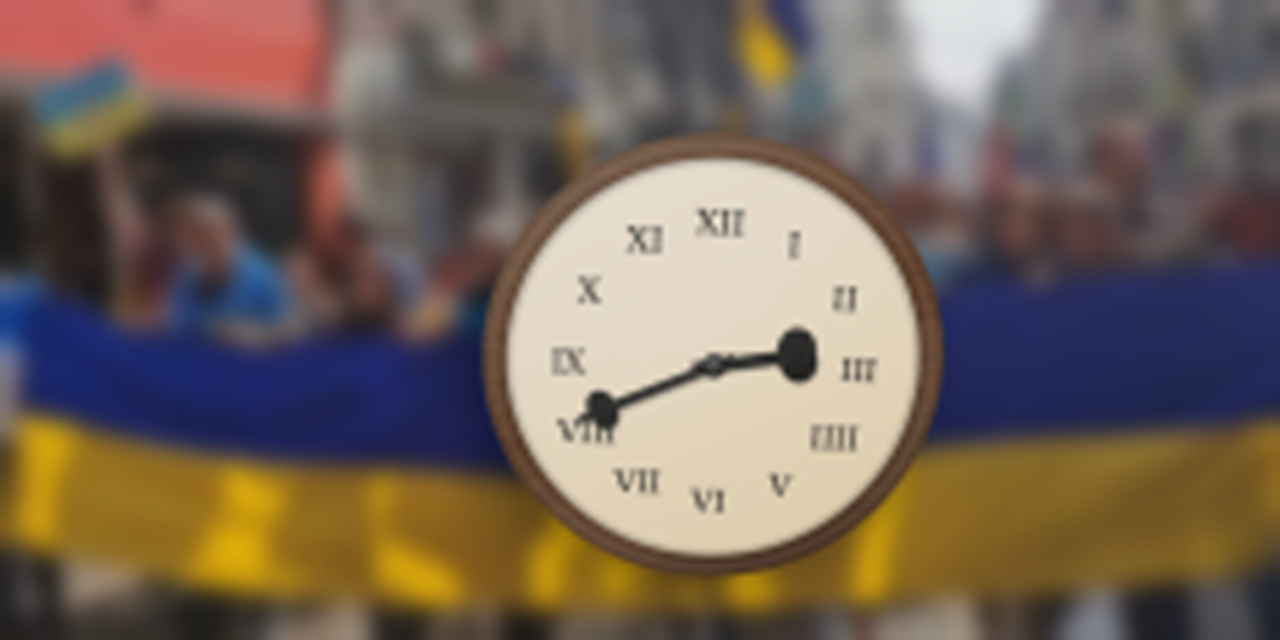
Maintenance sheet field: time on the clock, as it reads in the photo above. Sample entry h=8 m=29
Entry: h=2 m=41
